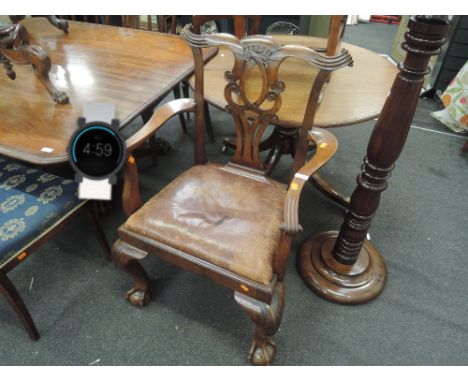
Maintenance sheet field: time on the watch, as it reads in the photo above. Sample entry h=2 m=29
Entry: h=4 m=59
